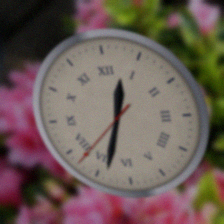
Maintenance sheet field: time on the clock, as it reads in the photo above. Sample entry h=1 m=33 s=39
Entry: h=12 m=33 s=38
